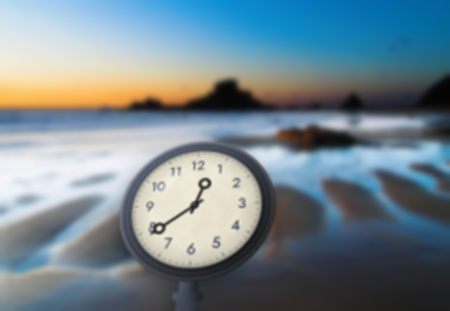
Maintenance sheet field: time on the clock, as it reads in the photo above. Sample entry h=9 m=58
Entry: h=12 m=39
